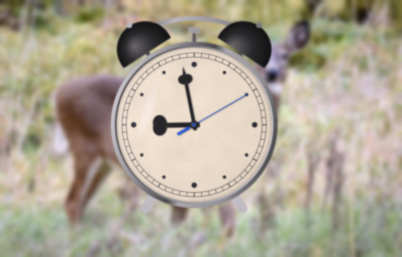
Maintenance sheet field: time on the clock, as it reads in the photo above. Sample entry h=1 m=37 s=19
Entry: h=8 m=58 s=10
